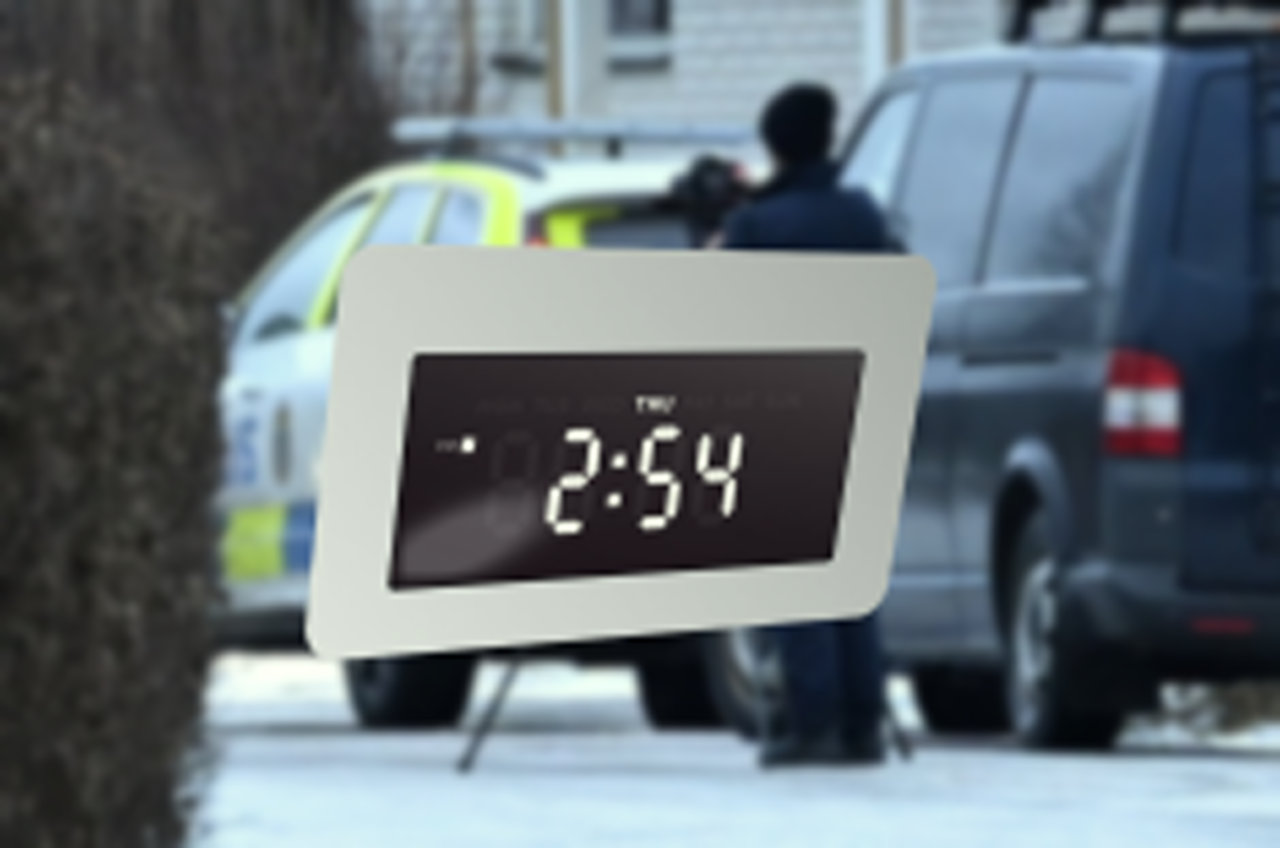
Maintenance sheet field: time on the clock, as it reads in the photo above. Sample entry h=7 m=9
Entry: h=2 m=54
